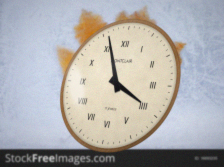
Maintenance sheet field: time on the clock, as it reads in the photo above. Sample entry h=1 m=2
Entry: h=3 m=56
